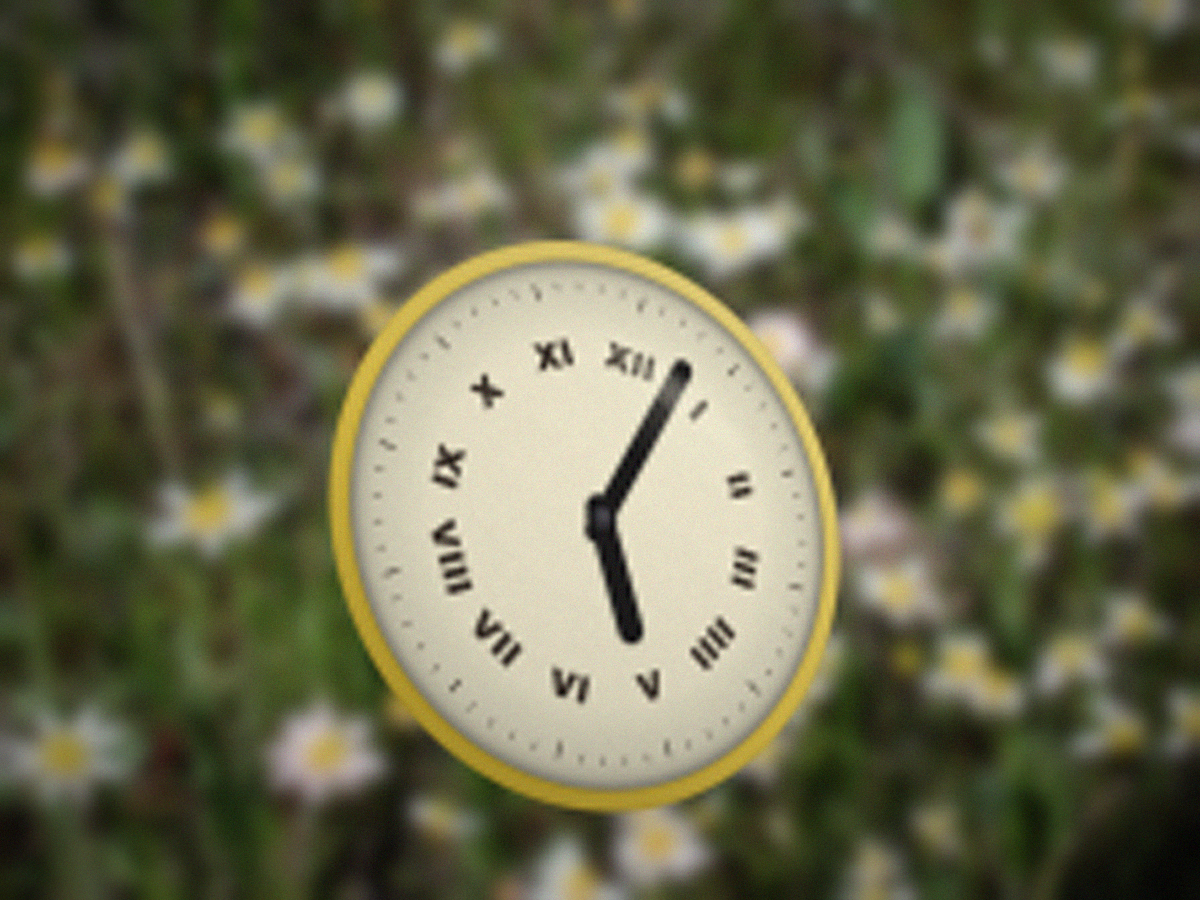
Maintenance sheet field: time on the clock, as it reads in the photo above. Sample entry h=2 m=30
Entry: h=5 m=3
